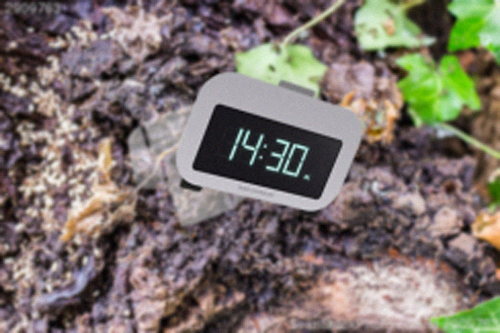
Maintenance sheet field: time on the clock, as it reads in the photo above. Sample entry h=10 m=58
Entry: h=14 m=30
